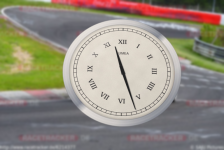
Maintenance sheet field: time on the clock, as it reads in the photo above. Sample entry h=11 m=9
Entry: h=11 m=27
